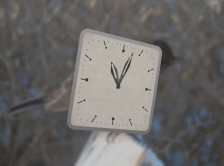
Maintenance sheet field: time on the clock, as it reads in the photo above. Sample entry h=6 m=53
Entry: h=11 m=3
